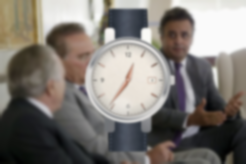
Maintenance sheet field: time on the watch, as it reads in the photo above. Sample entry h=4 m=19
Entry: h=12 m=36
